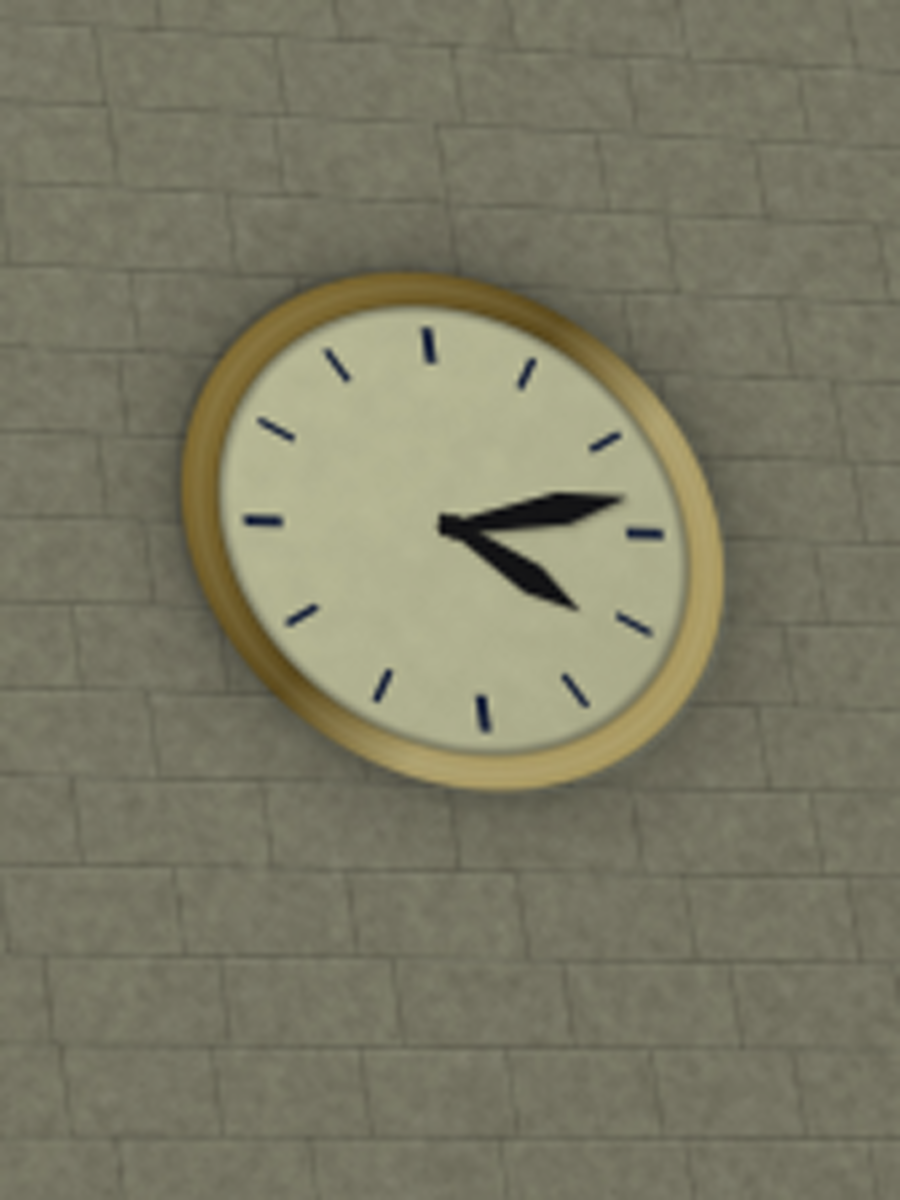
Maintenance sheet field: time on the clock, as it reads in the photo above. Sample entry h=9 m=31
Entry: h=4 m=13
